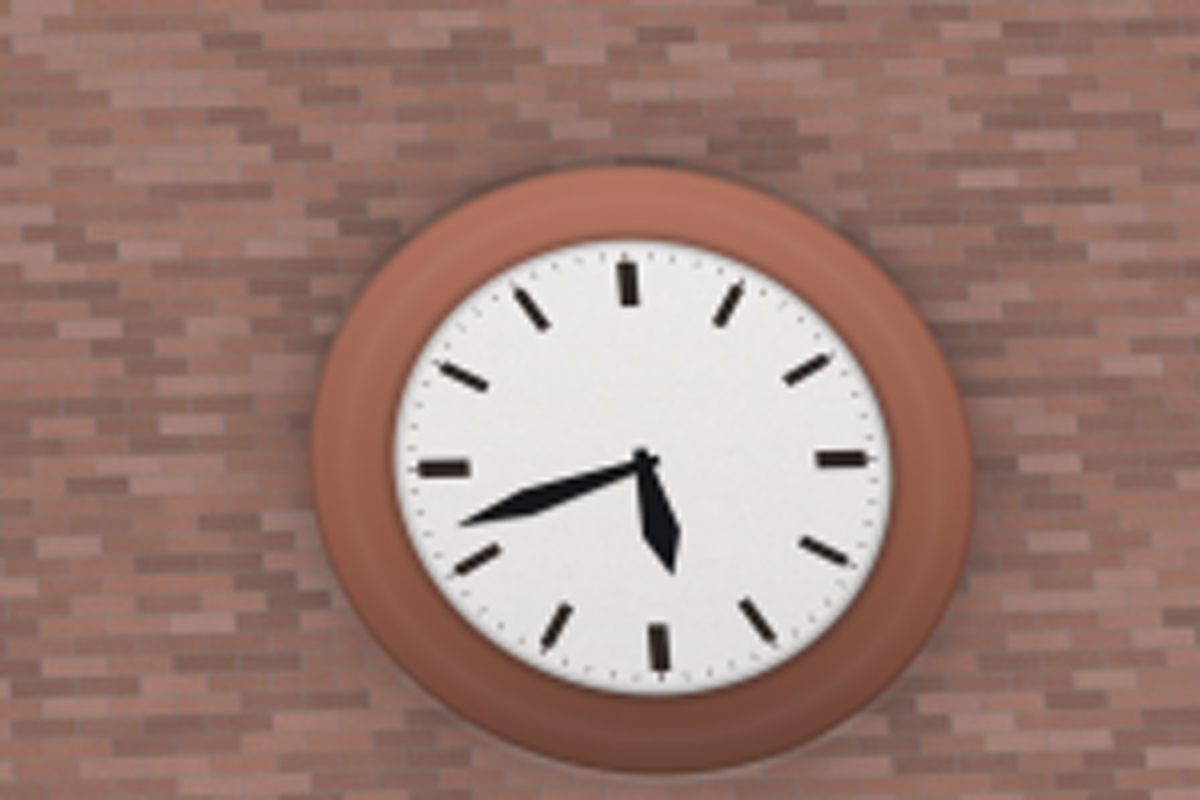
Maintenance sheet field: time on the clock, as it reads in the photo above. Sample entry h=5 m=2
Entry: h=5 m=42
